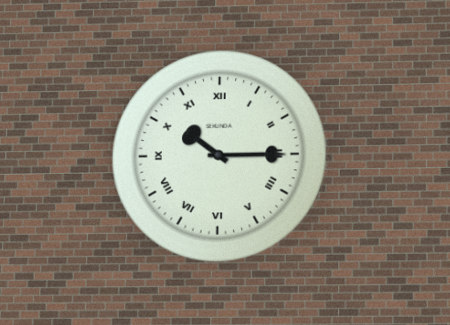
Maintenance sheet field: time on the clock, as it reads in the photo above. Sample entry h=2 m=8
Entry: h=10 m=15
